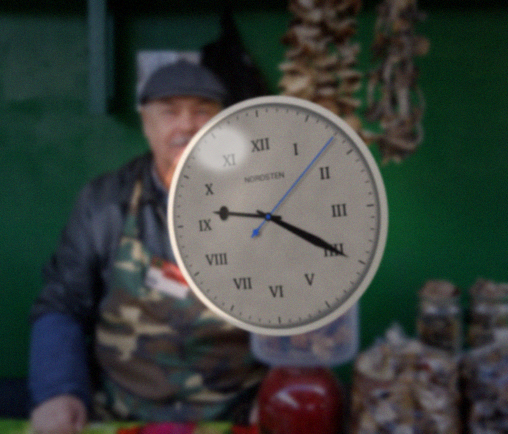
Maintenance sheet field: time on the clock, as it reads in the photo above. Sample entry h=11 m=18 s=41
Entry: h=9 m=20 s=8
